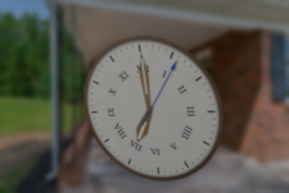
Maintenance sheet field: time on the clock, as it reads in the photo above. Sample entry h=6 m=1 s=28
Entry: h=7 m=0 s=6
